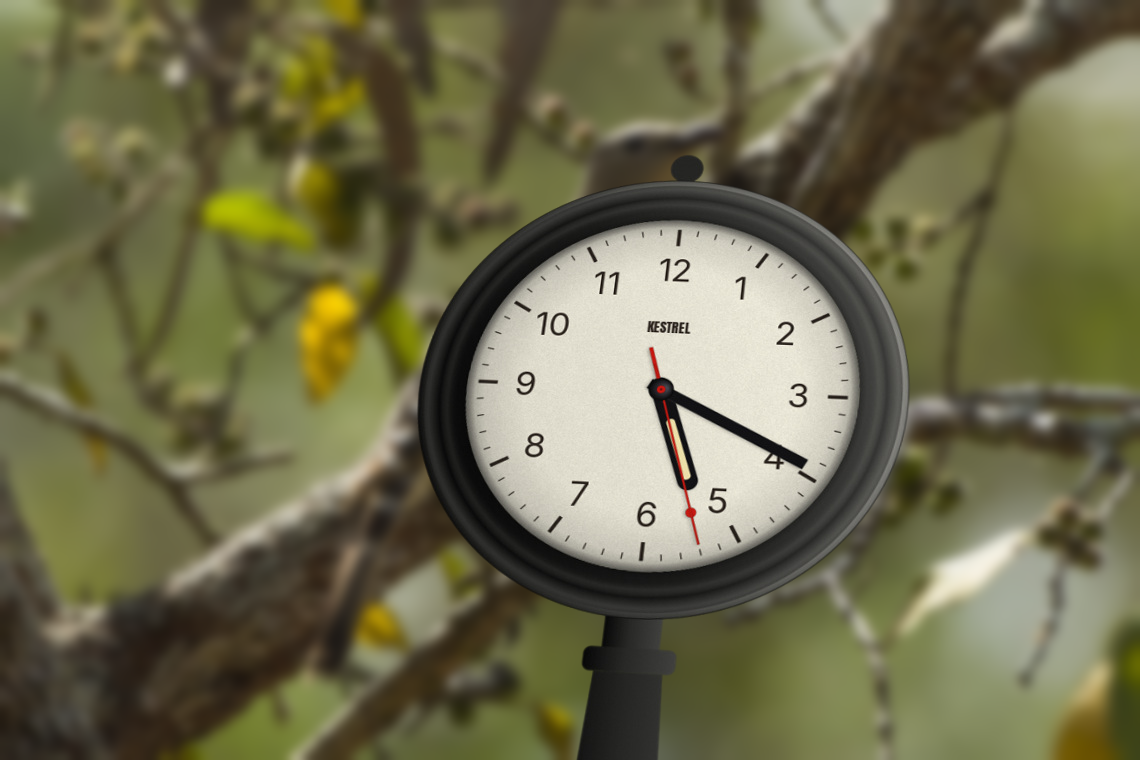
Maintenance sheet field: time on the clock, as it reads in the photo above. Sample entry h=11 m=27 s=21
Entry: h=5 m=19 s=27
